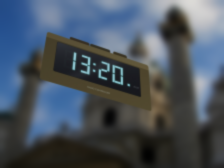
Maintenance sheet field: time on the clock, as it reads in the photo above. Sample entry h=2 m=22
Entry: h=13 m=20
